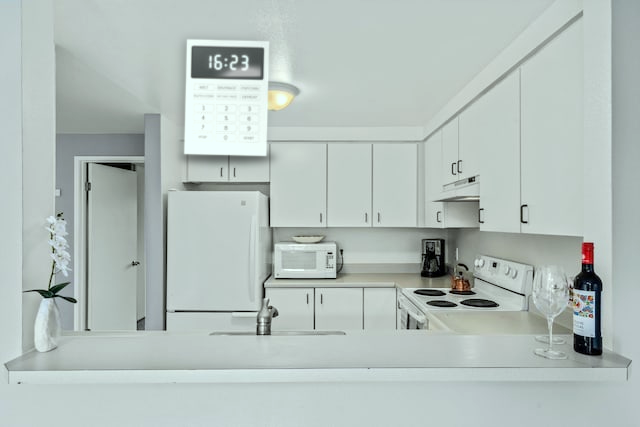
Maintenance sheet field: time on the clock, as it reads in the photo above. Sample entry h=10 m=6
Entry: h=16 m=23
